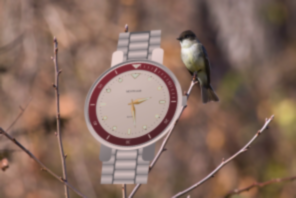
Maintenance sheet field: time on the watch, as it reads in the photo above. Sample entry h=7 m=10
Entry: h=2 m=28
